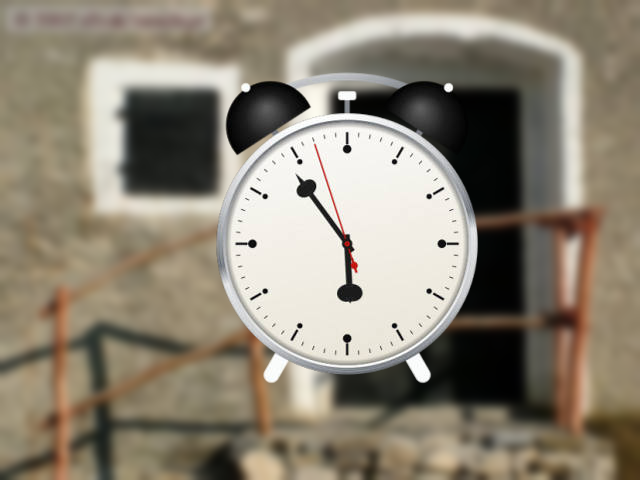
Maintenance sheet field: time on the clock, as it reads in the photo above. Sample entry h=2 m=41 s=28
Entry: h=5 m=53 s=57
